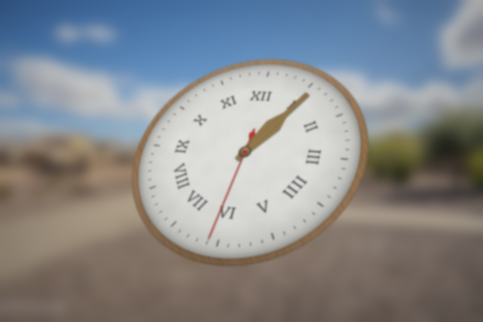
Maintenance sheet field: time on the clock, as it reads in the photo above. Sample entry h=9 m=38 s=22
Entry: h=1 m=5 s=31
